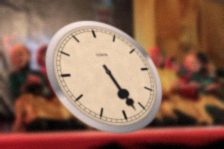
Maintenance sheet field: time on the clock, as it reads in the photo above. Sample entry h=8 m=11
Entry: h=5 m=27
